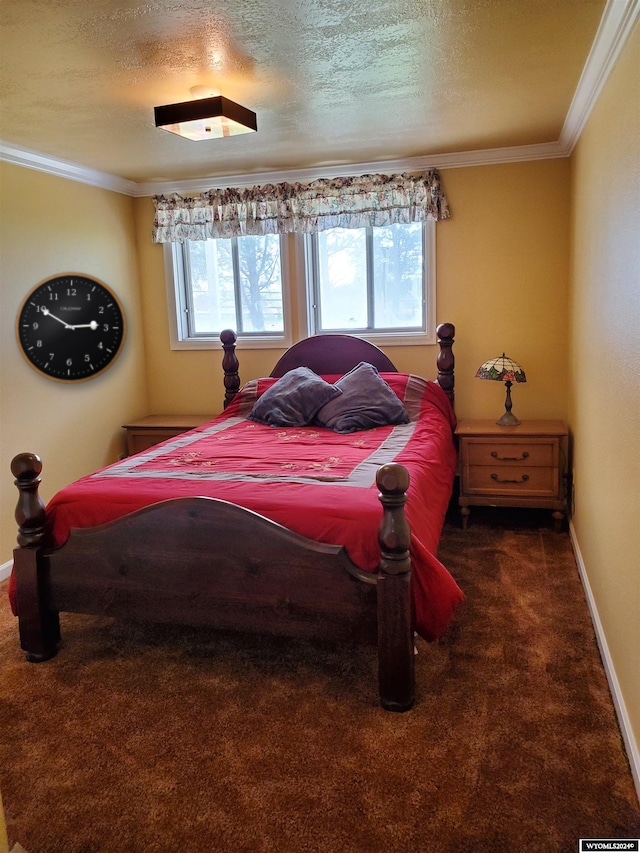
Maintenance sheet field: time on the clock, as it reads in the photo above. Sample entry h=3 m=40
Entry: h=2 m=50
